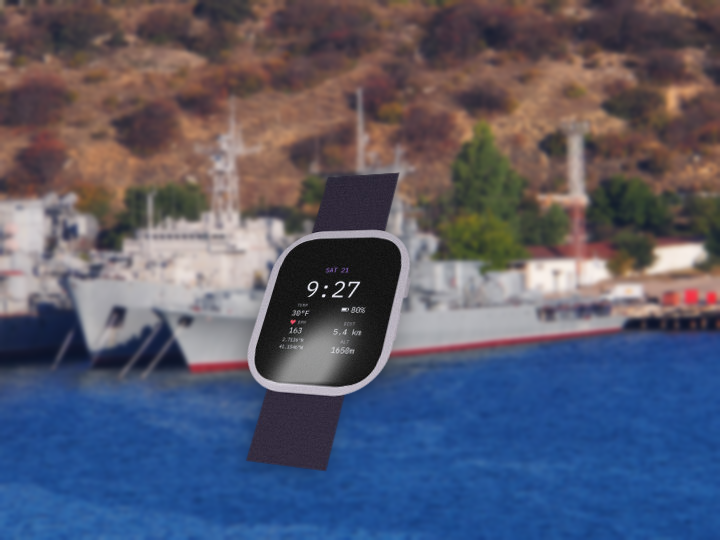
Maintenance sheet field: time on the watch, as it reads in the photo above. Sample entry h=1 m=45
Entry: h=9 m=27
